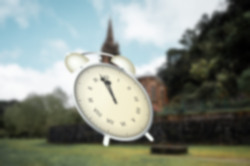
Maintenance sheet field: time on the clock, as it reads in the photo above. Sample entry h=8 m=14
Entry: h=11 m=58
